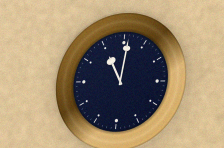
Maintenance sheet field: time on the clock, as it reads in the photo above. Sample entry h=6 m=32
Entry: h=11 m=1
